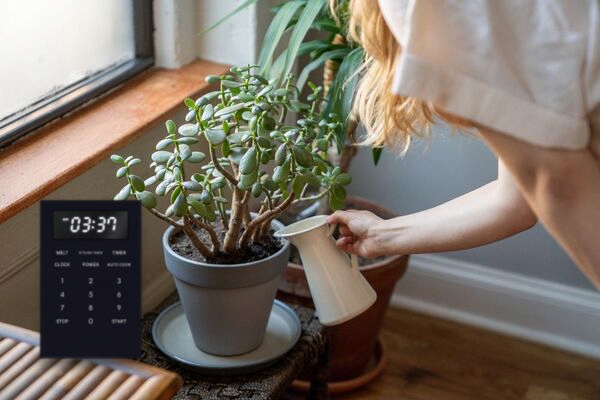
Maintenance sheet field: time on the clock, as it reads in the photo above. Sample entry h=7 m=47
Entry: h=3 m=37
